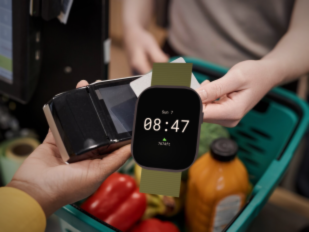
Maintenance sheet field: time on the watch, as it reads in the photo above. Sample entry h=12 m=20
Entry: h=8 m=47
